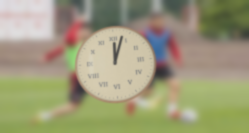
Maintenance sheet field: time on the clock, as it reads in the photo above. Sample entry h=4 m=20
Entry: h=12 m=3
